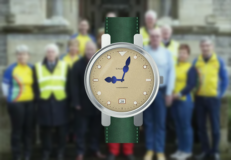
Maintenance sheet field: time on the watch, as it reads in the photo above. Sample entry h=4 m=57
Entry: h=9 m=3
